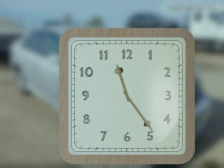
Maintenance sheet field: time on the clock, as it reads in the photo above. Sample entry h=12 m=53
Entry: h=11 m=24
